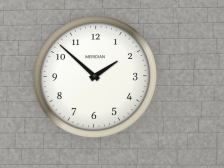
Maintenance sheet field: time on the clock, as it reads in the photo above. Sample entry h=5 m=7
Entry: h=1 m=52
